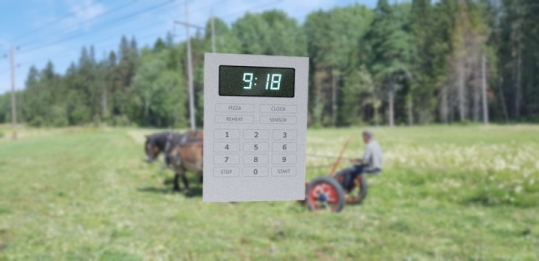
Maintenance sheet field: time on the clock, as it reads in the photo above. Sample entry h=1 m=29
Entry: h=9 m=18
